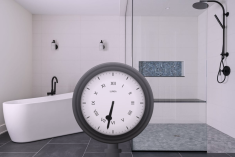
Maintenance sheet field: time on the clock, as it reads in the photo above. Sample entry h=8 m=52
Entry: h=6 m=32
